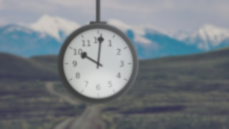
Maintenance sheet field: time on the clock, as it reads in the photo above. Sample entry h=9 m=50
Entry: h=10 m=1
